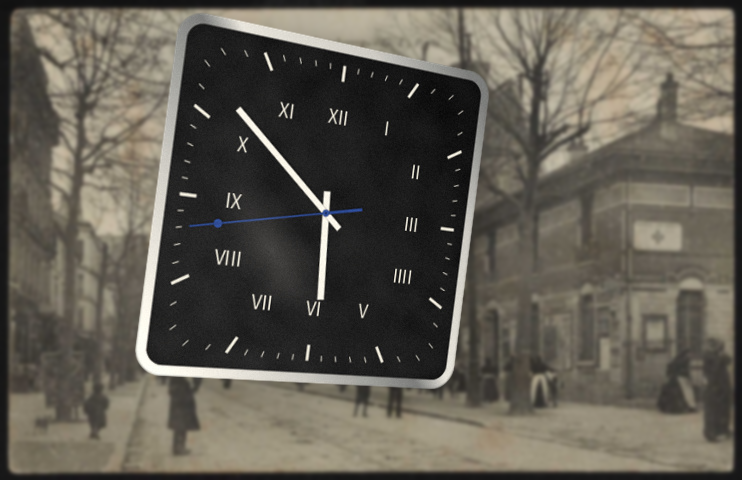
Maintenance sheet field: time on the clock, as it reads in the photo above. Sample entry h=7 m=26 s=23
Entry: h=5 m=51 s=43
